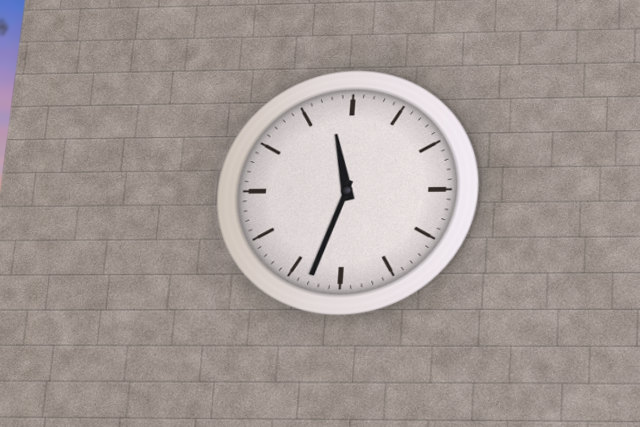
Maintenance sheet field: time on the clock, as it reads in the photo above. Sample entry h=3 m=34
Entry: h=11 m=33
